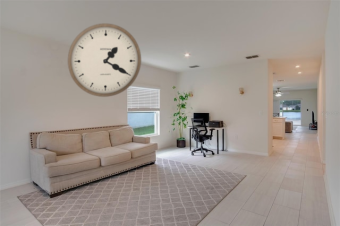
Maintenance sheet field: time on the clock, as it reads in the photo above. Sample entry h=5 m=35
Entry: h=1 m=20
